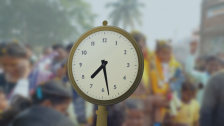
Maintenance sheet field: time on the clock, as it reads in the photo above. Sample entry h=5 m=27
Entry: h=7 m=28
